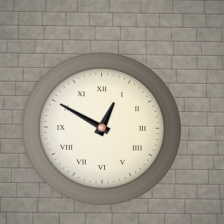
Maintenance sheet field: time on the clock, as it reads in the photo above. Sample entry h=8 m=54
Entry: h=12 m=50
